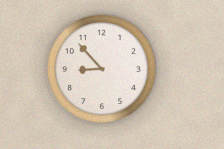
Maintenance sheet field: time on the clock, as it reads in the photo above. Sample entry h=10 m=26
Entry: h=8 m=53
